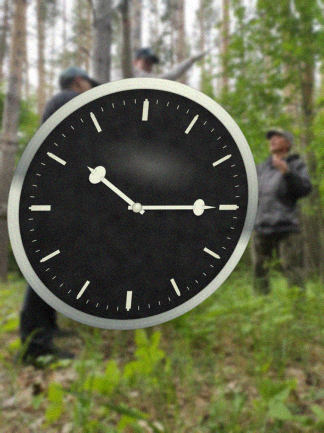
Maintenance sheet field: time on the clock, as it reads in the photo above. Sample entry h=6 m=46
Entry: h=10 m=15
